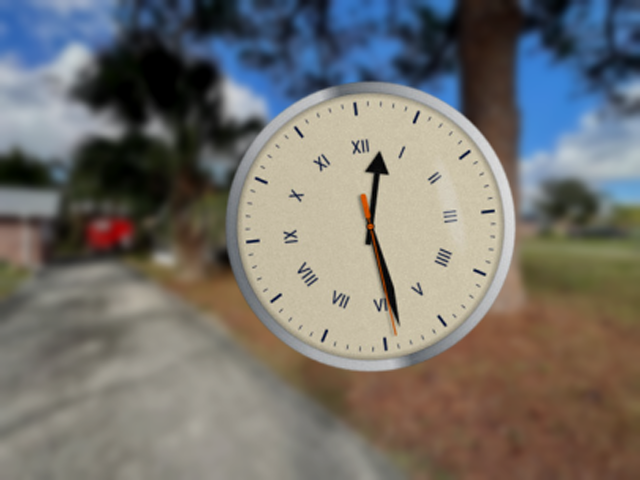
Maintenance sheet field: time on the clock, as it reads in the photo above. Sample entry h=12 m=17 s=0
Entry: h=12 m=28 s=29
